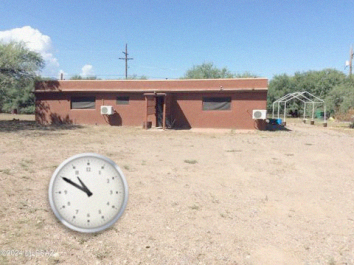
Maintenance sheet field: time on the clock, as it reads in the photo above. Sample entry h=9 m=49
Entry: h=10 m=50
